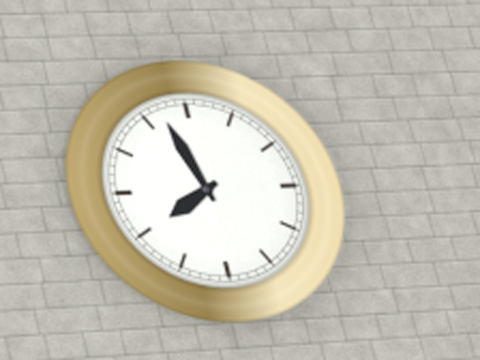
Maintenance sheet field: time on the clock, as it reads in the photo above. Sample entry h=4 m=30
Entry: h=7 m=57
